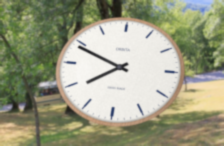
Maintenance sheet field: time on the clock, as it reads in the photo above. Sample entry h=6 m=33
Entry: h=7 m=49
